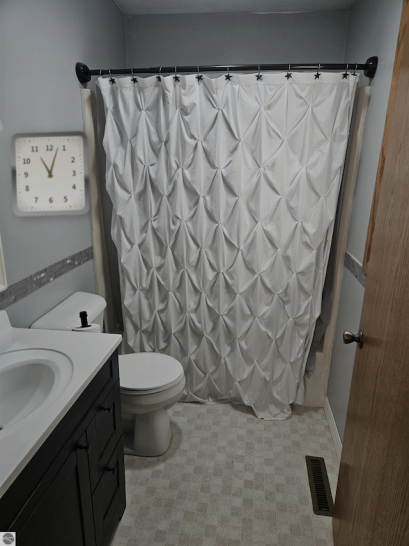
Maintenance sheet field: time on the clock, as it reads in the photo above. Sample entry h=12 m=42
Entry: h=11 m=3
